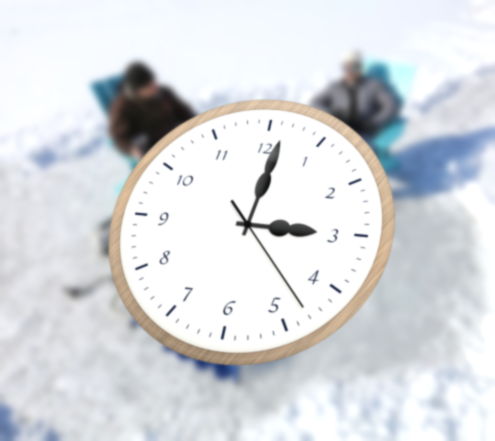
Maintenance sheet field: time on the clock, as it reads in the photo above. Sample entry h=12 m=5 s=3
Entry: h=3 m=1 s=23
